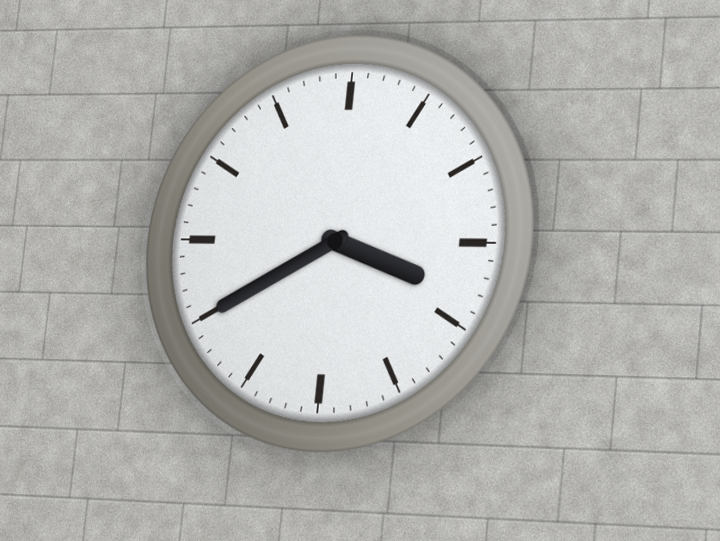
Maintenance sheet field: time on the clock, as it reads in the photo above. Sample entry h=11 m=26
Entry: h=3 m=40
